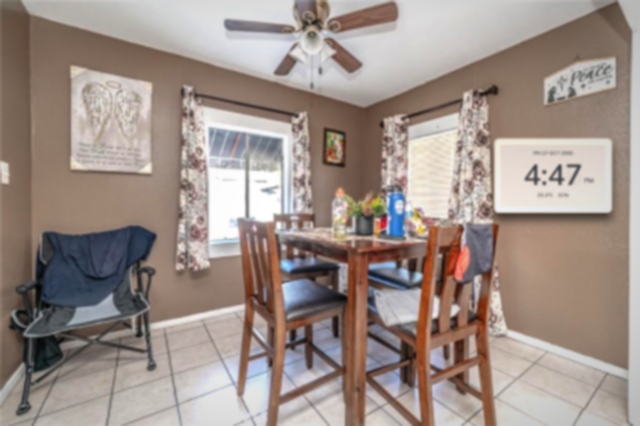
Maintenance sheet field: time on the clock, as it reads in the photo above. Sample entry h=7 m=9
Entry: h=4 m=47
